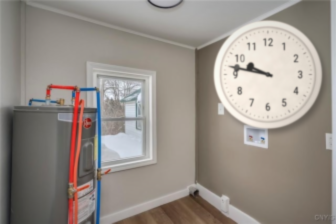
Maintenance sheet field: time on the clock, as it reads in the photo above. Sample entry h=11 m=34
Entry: h=9 m=47
